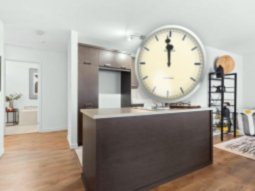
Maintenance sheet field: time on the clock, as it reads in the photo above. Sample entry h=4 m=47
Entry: h=11 m=59
